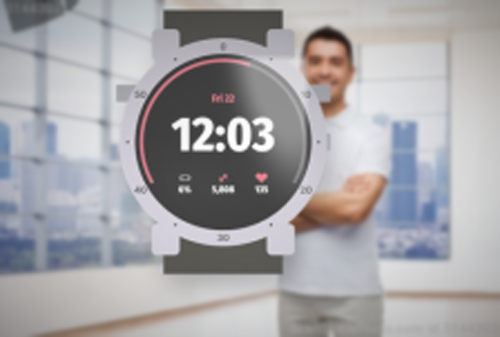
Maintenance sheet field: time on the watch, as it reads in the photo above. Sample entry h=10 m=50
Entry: h=12 m=3
